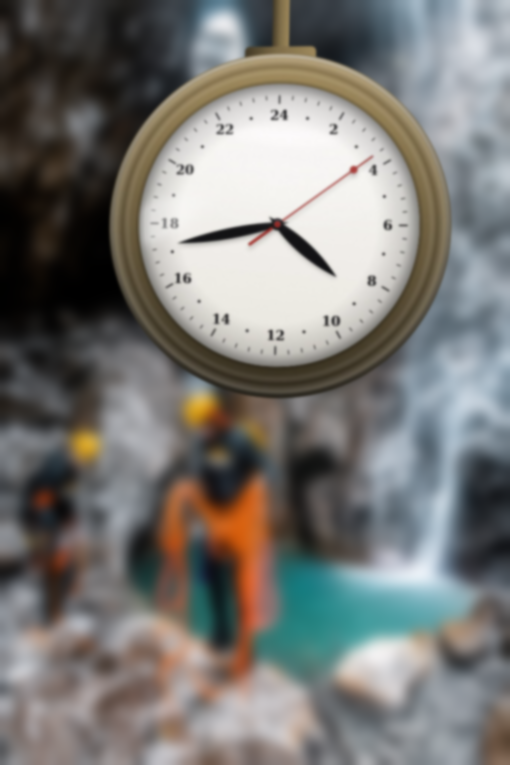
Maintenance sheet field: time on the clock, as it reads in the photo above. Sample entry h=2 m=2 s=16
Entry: h=8 m=43 s=9
